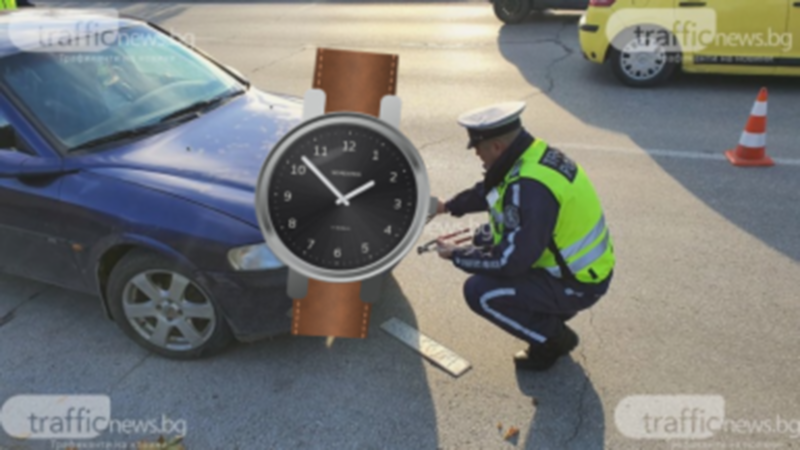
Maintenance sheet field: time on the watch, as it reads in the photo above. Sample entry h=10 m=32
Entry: h=1 m=52
